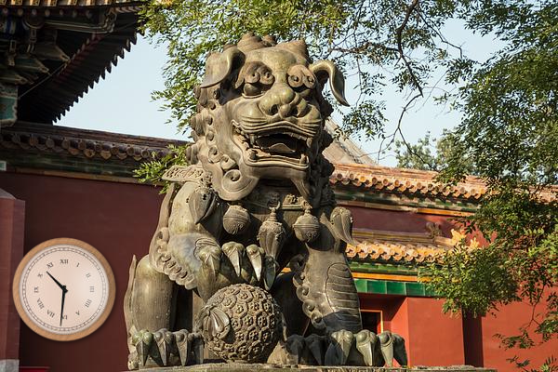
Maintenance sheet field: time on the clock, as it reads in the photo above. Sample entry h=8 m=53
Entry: h=10 m=31
